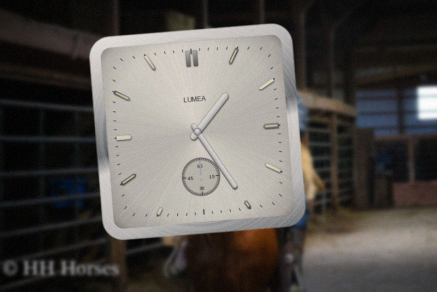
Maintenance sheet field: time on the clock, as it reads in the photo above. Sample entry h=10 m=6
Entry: h=1 m=25
